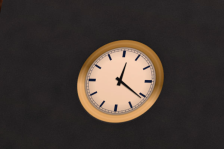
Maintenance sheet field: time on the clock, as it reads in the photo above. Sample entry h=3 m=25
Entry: h=12 m=21
